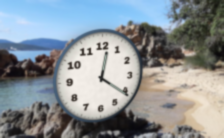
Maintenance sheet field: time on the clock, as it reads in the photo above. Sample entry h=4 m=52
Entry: h=12 m=21
